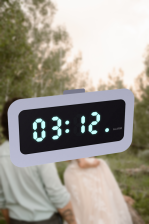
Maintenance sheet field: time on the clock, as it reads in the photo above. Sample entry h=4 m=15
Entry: h=3 m=12
